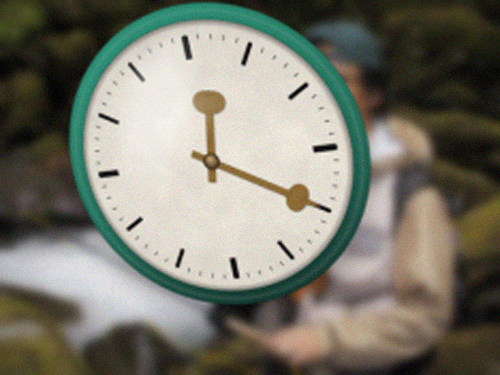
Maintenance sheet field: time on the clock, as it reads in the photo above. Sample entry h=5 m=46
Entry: h=12 m=20
